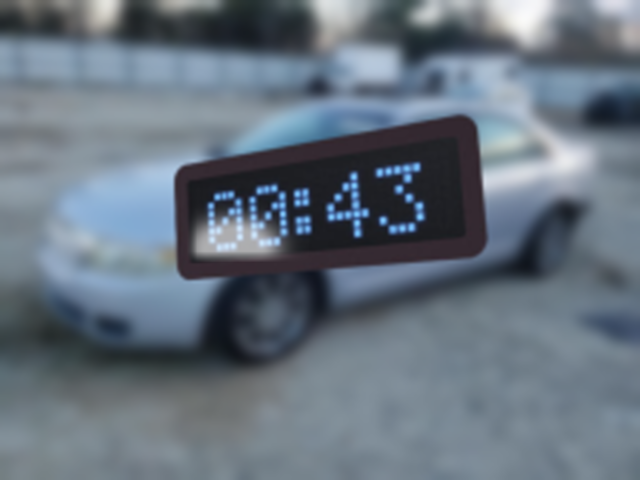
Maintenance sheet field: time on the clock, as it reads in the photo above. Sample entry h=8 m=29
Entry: h=0 m=43
